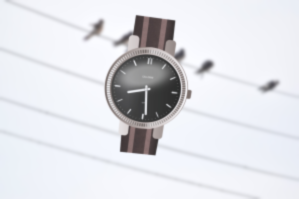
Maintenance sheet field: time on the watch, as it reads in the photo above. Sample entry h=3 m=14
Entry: h=8 m=29
